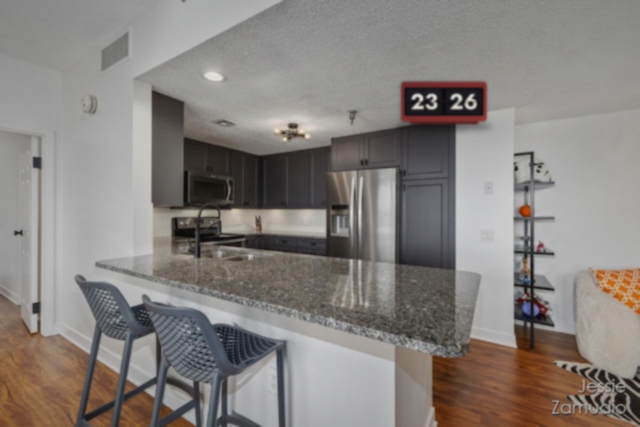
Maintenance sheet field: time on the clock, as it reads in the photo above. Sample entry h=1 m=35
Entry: h=23 m=26
